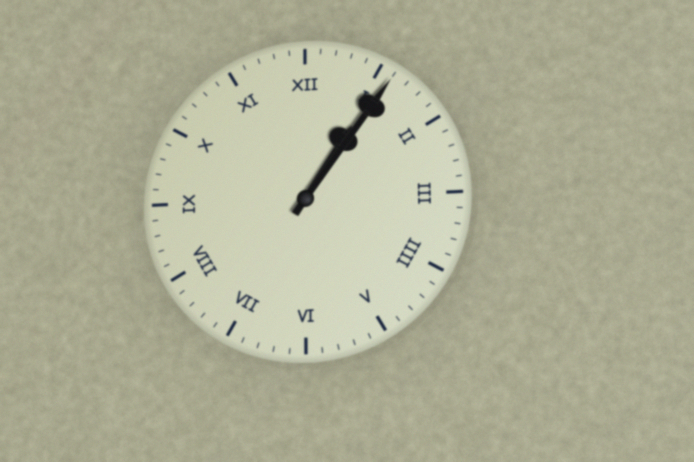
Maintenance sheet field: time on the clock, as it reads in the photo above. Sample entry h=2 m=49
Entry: h=1 m=6
